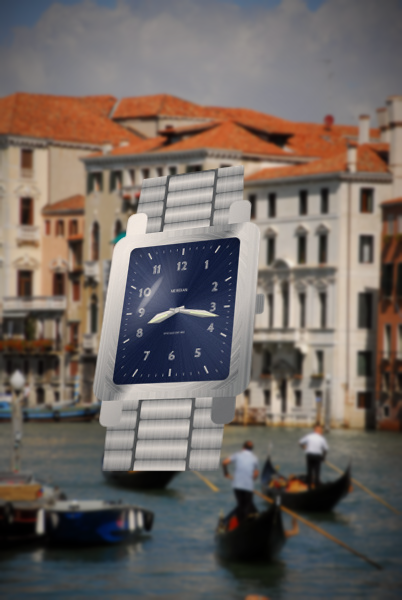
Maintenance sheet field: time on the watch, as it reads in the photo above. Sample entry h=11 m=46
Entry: h=8 m=17
